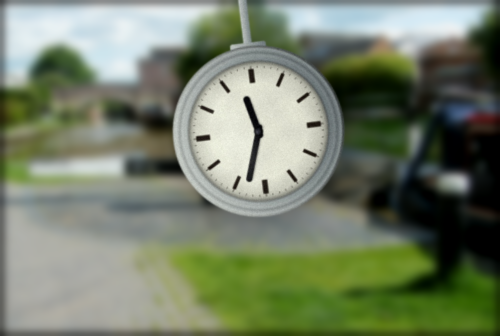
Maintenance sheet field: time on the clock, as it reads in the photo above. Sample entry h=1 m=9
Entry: h=11 m=33
